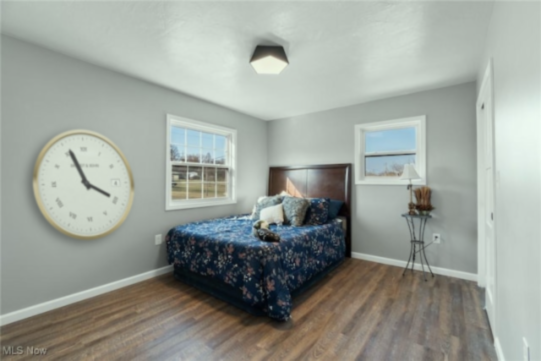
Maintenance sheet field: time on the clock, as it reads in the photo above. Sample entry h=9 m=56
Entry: h=3 m=56
